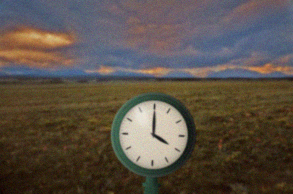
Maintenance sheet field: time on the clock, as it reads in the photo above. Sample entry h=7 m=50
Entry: h=4 m=0
